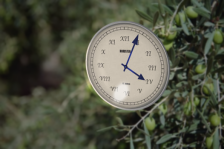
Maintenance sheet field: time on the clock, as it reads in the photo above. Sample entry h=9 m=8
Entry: h=4 m=4
